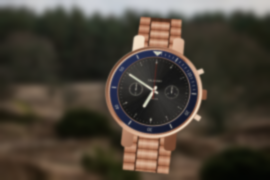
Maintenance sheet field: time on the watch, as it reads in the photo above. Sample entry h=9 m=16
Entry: h=6 m=50
